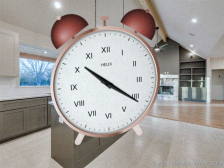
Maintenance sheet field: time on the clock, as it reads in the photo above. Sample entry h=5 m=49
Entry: h=10 m=21
